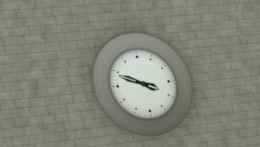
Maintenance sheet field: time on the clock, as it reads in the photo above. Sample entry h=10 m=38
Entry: h=3 m=49
